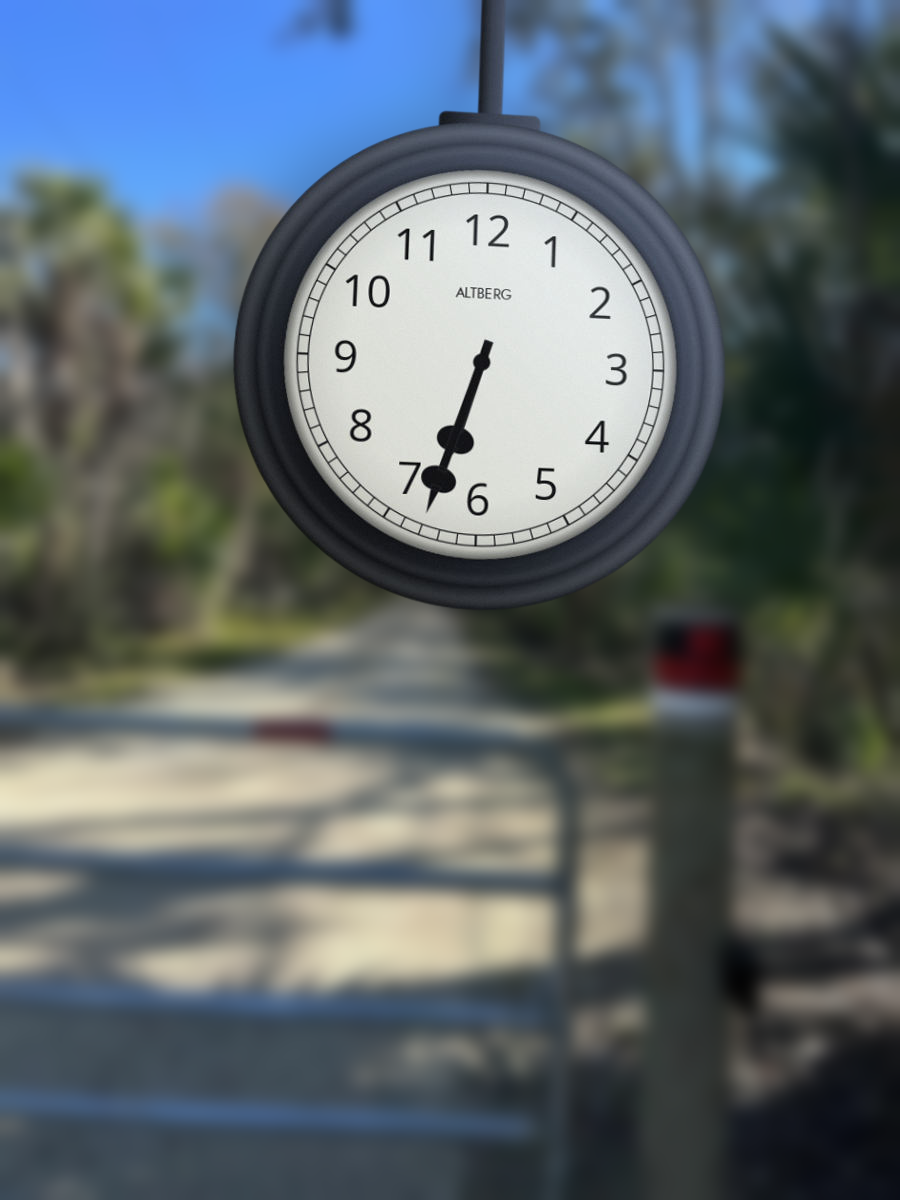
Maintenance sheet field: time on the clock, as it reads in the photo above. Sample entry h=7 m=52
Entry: h=6 m=33
